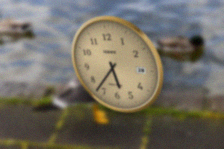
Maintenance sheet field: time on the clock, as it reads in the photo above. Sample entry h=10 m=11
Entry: h=5 m=37
